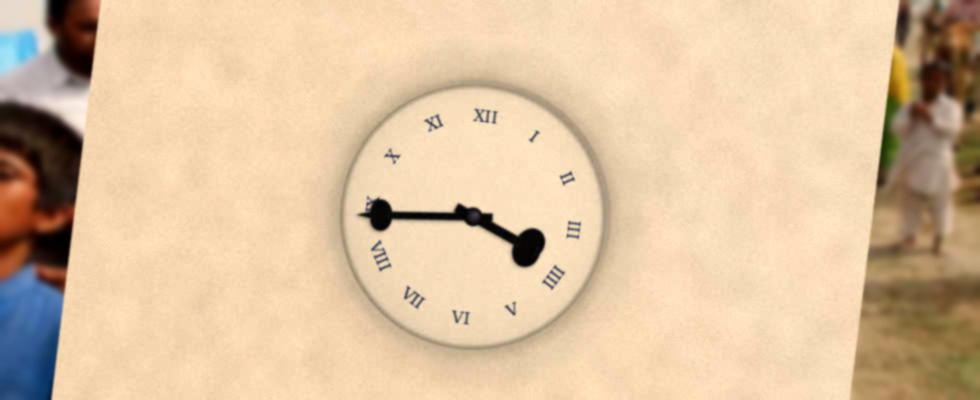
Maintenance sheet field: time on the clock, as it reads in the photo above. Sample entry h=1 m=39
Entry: h=3 m=44
